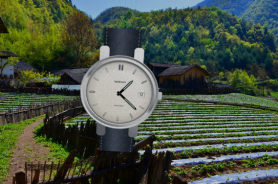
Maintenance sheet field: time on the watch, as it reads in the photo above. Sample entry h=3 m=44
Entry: h=1 m=22
